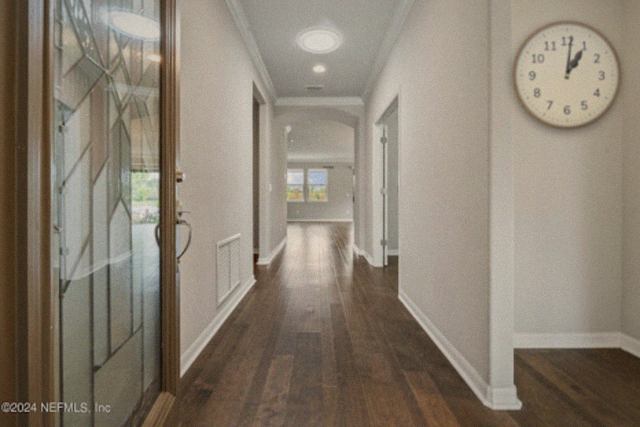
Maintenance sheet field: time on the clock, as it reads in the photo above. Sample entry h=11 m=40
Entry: h=1 m=1
